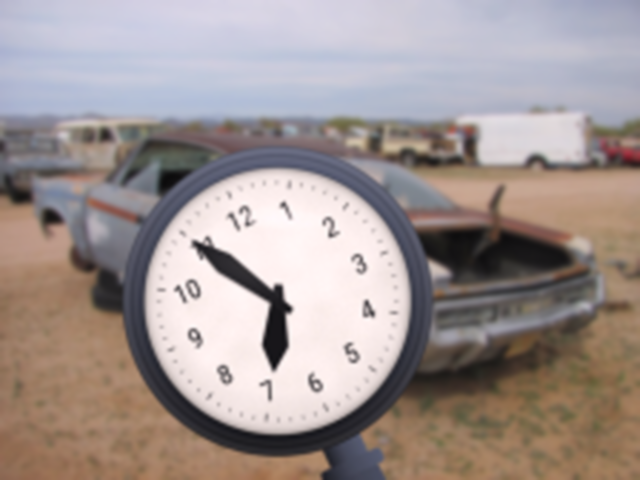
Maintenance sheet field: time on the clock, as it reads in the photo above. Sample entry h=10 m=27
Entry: h=6 m=55
